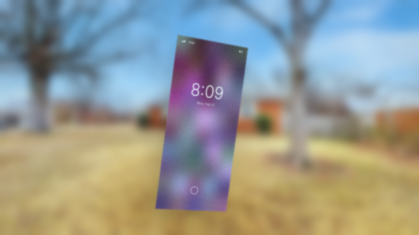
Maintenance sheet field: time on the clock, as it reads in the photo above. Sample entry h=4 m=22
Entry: h=8 m=9
